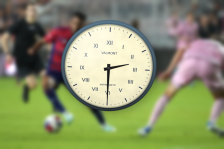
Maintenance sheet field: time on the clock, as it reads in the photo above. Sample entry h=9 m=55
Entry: h=2 m=30
